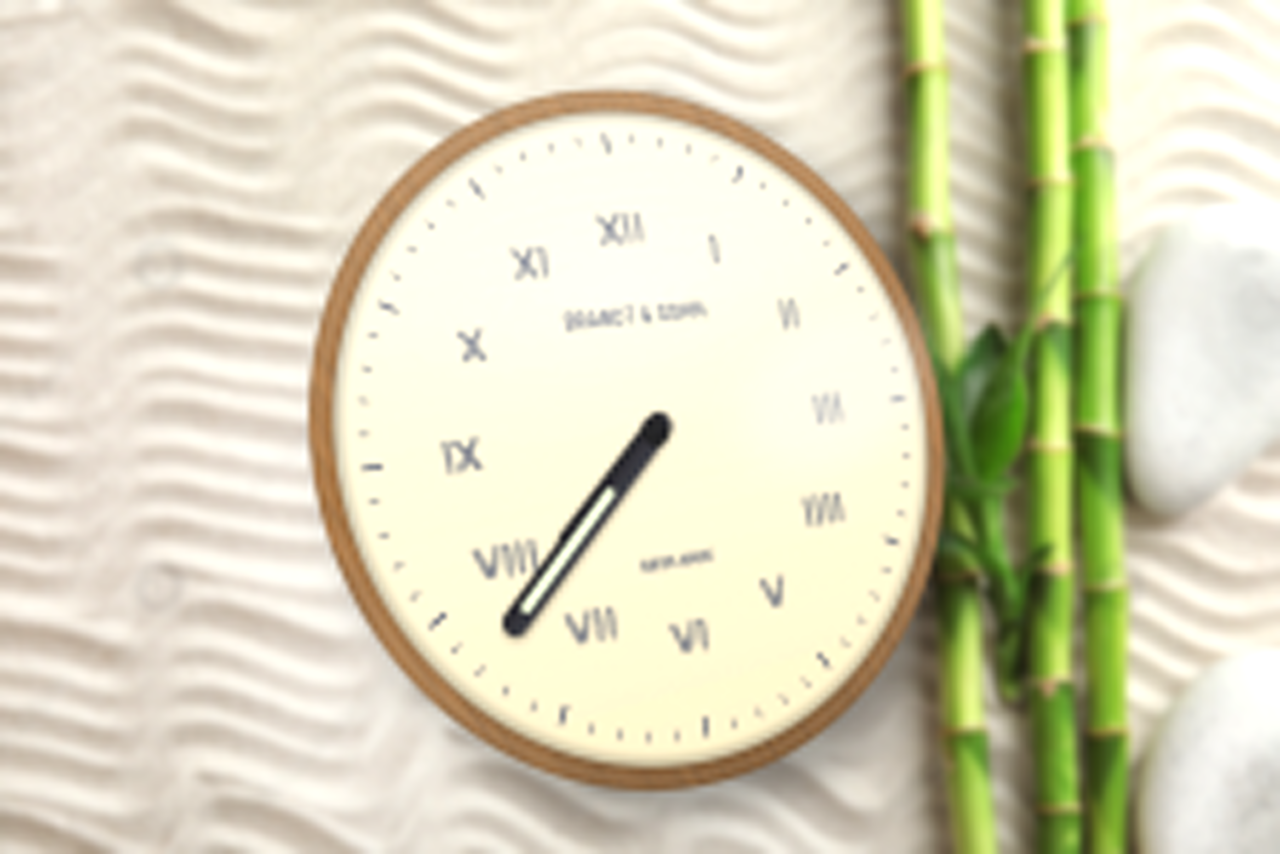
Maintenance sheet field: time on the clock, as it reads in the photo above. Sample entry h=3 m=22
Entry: h=7 m=38
